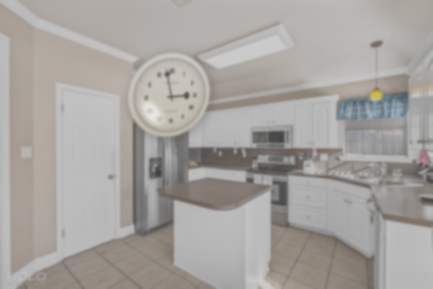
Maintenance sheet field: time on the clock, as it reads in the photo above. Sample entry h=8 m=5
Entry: h=2 m=58
